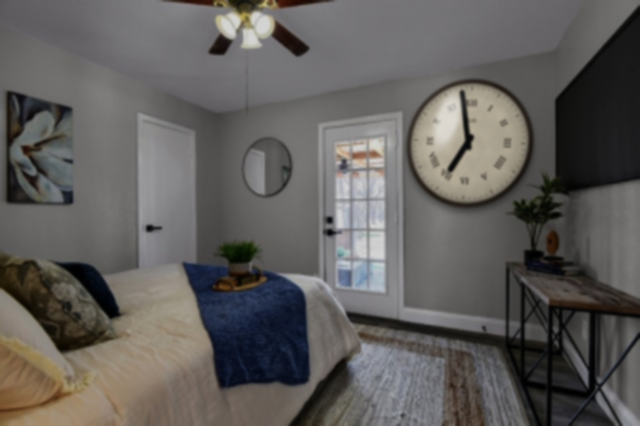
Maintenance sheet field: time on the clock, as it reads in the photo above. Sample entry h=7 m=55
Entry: h=6 m=58
